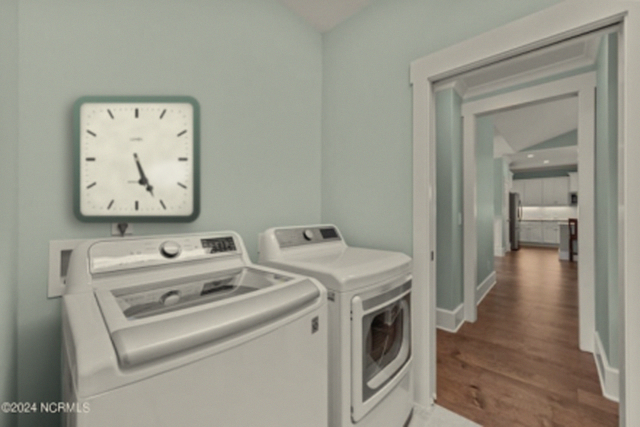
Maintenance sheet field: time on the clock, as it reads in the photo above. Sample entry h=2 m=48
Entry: h=5 m=26
